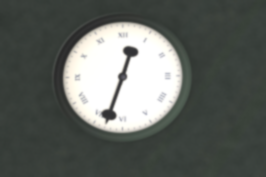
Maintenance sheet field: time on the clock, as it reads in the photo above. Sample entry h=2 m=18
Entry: h=12 m=33
